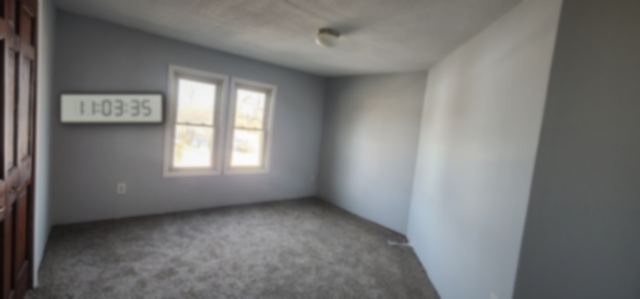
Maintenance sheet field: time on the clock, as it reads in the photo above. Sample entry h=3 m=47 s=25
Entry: h=11 m=3 s=35
